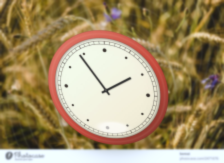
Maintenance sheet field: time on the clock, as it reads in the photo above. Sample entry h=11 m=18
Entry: h=1 m=54
